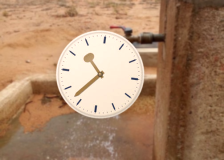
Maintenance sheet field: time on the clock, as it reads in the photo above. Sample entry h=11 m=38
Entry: h=10 m=37
